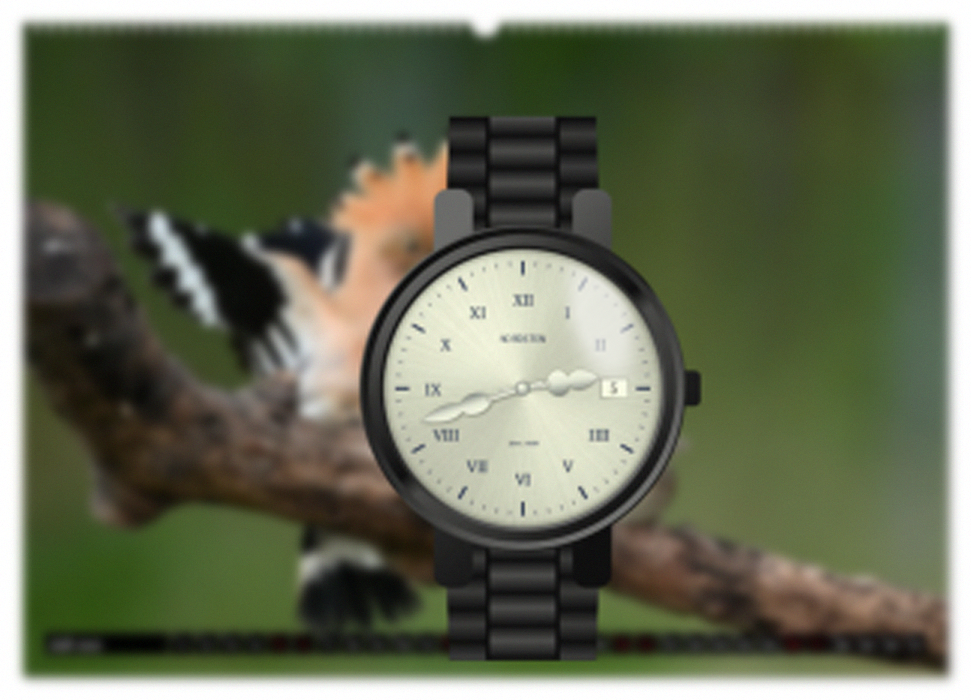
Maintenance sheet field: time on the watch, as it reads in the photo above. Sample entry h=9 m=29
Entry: h=2 m=42
